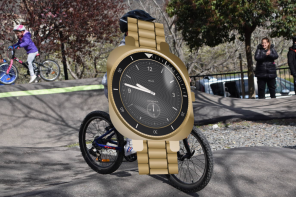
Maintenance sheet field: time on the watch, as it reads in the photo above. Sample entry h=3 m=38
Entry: h=9 m=47
